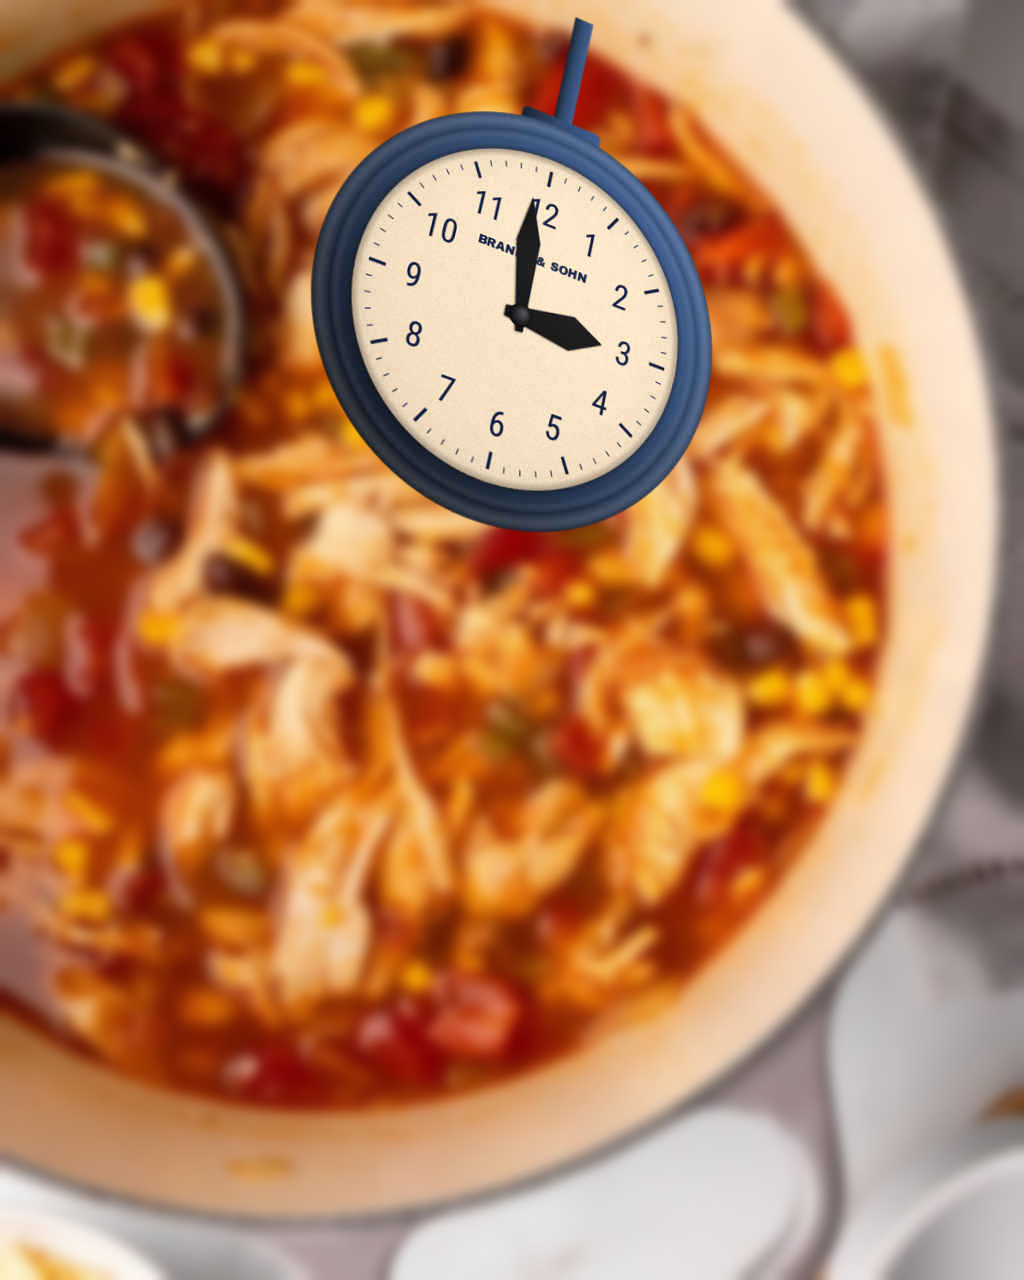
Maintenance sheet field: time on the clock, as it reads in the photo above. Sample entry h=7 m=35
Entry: h=2 m=59
